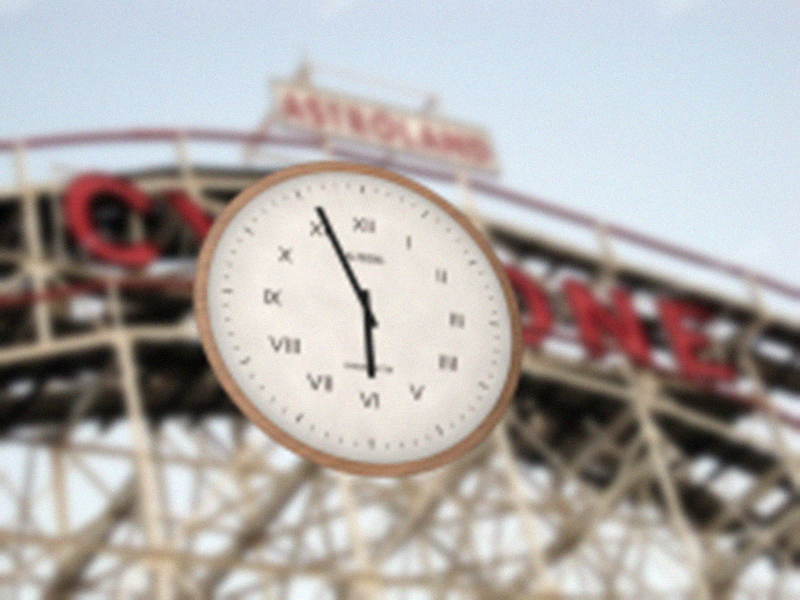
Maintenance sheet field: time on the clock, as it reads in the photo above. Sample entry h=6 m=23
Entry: h=5 m=56
